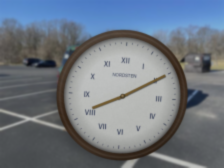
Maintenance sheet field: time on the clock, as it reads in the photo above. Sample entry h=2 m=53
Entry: h=8 m=10
